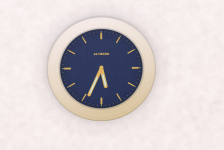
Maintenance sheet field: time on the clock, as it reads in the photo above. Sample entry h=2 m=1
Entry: h=5 m=34
